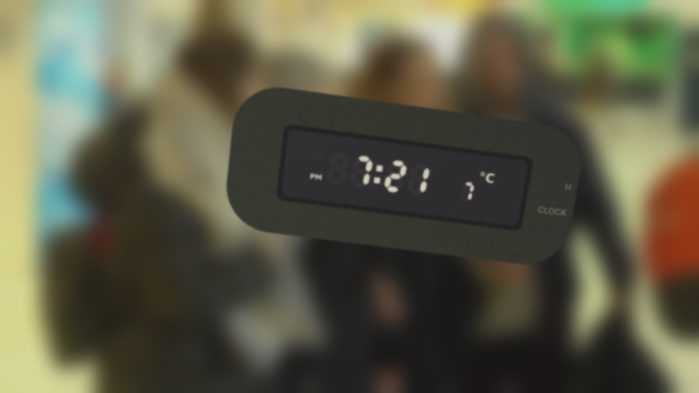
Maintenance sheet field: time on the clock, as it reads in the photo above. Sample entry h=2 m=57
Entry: h=7 m=21
